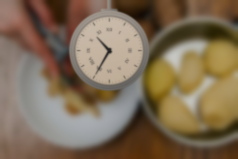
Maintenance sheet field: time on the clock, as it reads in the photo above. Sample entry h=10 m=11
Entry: h=10 m=35
